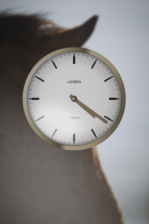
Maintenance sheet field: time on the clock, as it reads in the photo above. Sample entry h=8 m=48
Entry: h=4 m=21
